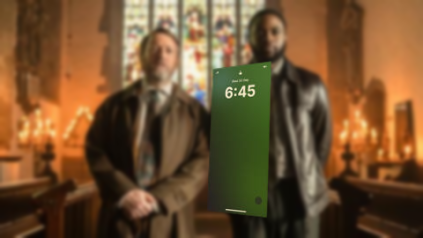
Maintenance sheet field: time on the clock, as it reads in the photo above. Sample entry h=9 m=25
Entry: h=6 m=45
